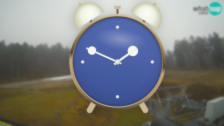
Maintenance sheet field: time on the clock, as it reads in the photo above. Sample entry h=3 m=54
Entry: h=1 m=49
